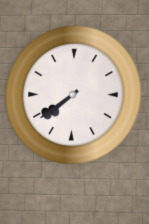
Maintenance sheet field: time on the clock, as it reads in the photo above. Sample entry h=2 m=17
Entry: h=7 m=39
